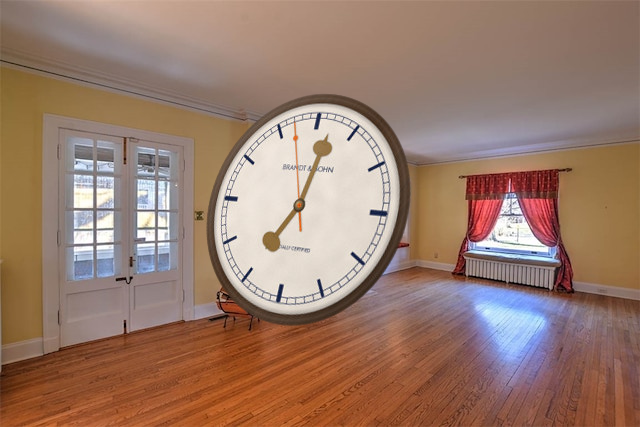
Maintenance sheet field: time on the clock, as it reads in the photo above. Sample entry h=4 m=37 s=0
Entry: h=7 m=1 s=57
